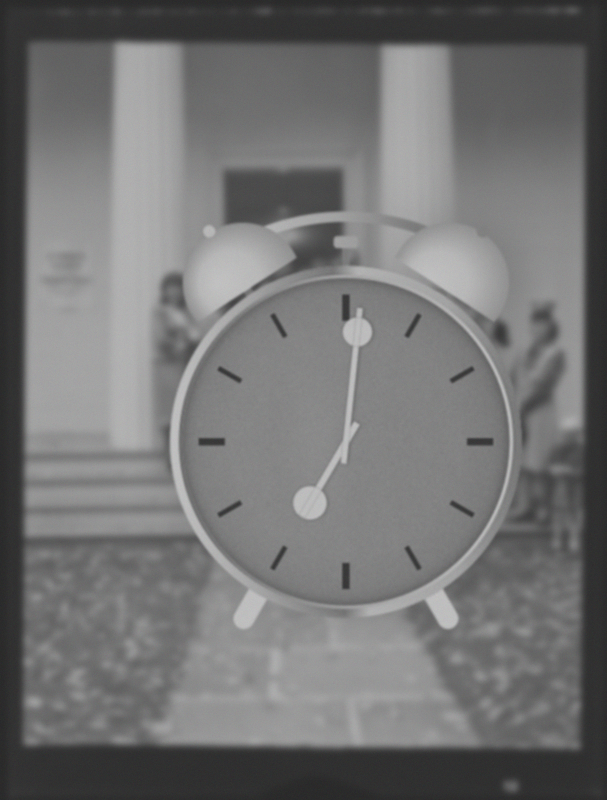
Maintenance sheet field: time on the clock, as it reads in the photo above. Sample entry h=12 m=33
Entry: h=7 m=1
